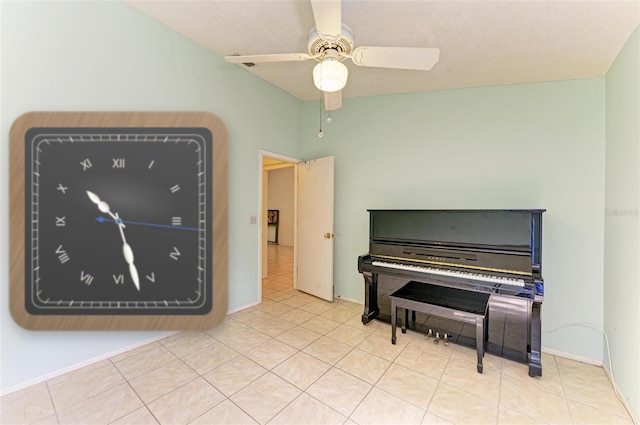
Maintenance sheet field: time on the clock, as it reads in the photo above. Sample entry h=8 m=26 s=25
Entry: h=10 m=27 s=16
